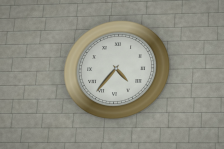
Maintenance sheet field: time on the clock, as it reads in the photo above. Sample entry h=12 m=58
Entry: h=4 m=36
